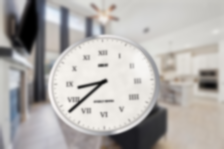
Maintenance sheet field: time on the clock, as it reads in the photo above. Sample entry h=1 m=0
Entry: h=8 m=38
